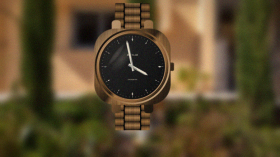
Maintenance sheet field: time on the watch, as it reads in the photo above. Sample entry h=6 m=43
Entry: h=3 m=58
